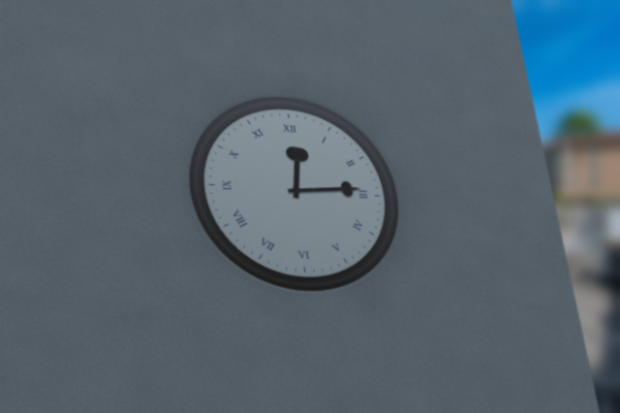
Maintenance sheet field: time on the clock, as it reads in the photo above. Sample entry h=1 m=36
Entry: h=12 m=14
